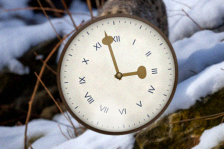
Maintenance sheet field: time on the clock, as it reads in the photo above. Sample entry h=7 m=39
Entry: h=2 m=58
